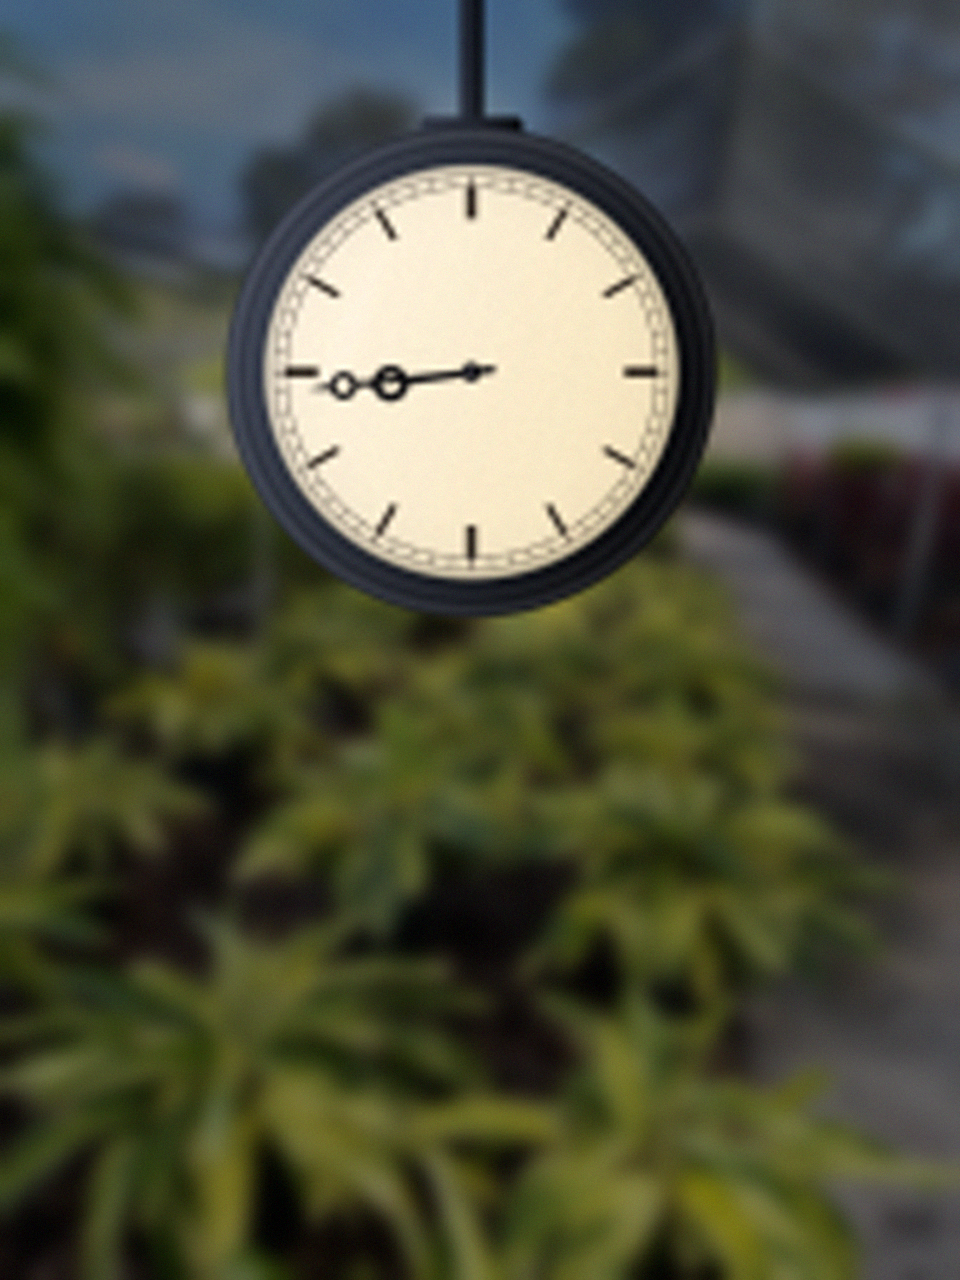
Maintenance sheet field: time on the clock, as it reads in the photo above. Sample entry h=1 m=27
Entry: h=8 m=44
